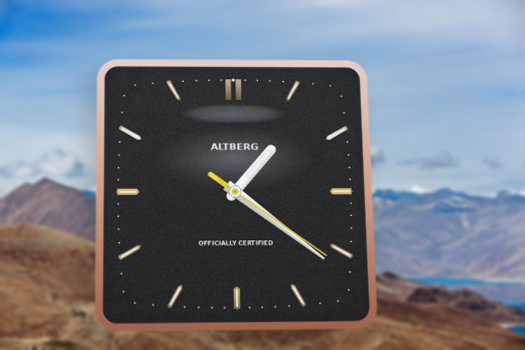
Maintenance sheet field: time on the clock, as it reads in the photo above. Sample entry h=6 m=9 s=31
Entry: h=1 m=21 s=21
